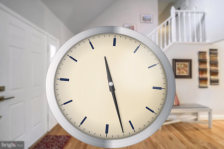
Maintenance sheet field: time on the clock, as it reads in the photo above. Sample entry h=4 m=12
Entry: h=11 m=27
